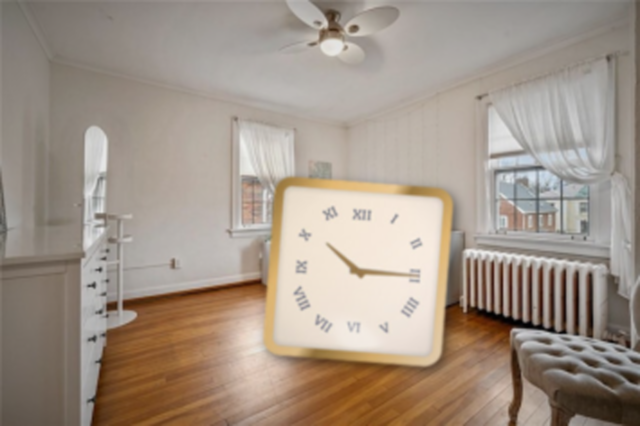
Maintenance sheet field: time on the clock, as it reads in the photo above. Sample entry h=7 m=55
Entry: h=10 m=15
